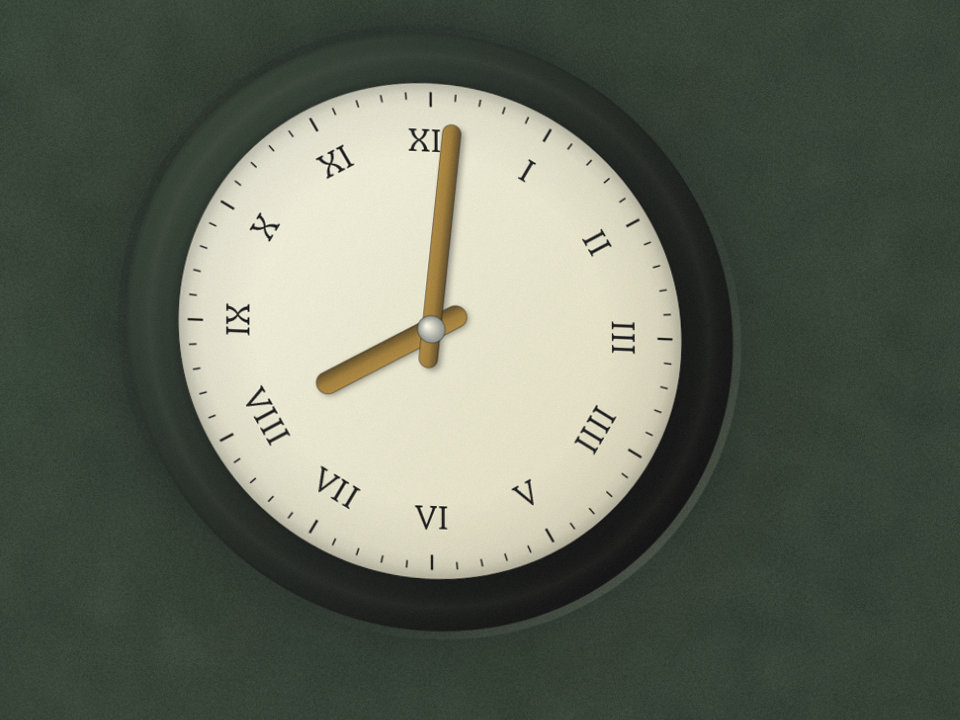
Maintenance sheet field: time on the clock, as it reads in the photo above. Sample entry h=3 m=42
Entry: h=8 m=1
